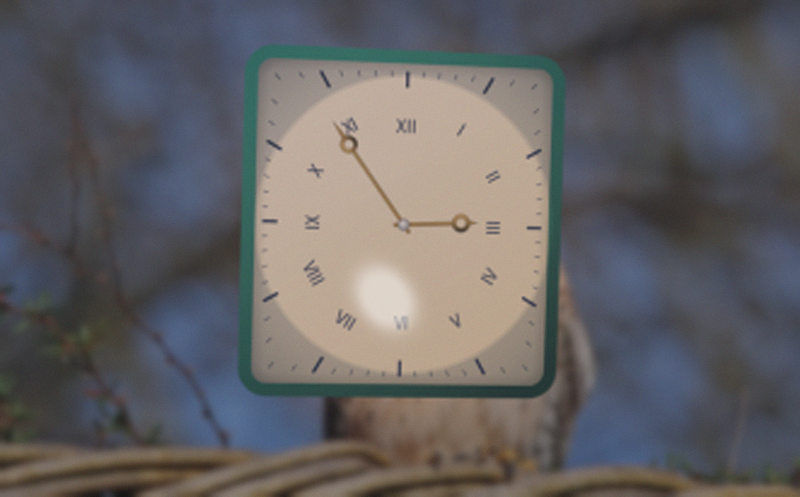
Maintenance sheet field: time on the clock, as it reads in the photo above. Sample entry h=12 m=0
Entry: h=2 m=54
